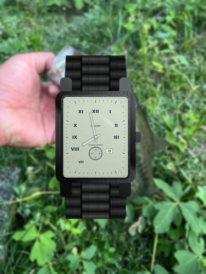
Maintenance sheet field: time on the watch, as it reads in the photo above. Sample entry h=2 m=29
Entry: h=7 m=58
